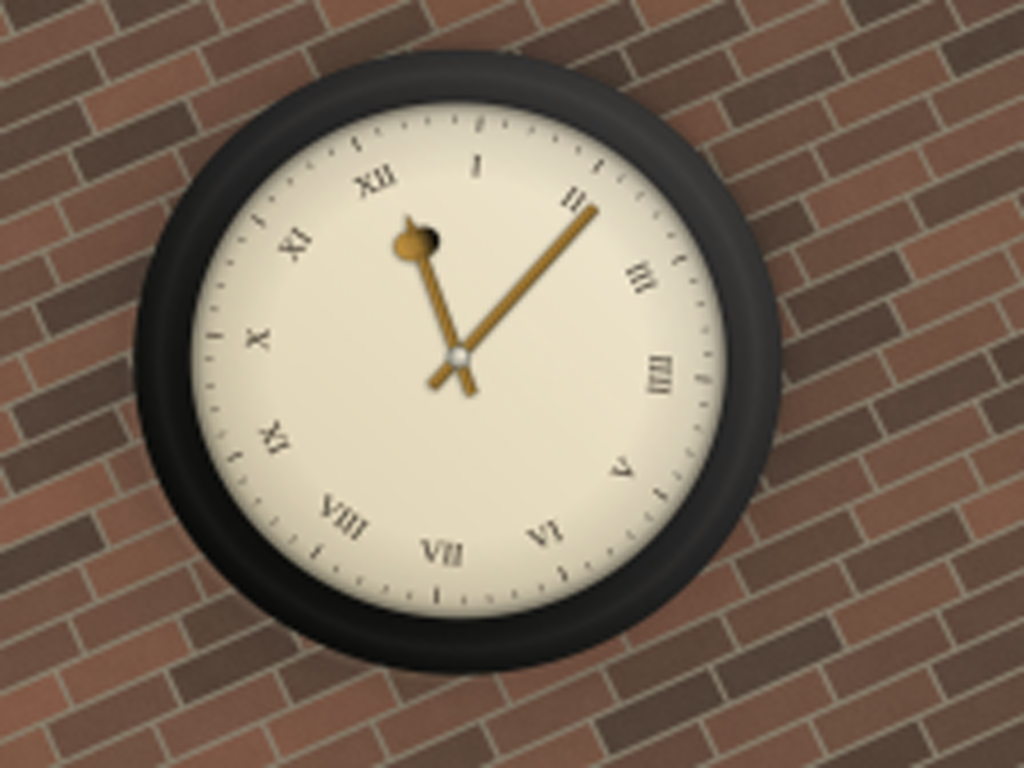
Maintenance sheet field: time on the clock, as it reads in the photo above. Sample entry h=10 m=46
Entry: h=12 m=11
